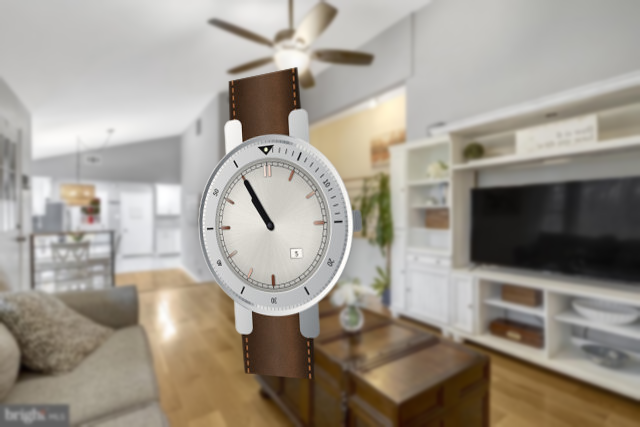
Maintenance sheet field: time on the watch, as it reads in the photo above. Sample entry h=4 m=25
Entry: h=10 m=55
